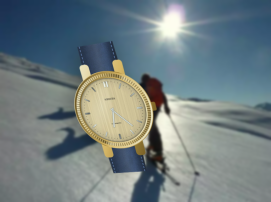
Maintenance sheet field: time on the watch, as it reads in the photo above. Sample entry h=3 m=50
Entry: h=6 m=23
